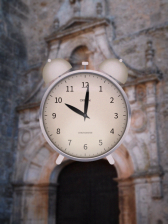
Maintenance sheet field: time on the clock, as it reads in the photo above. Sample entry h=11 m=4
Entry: h=10 m=1
